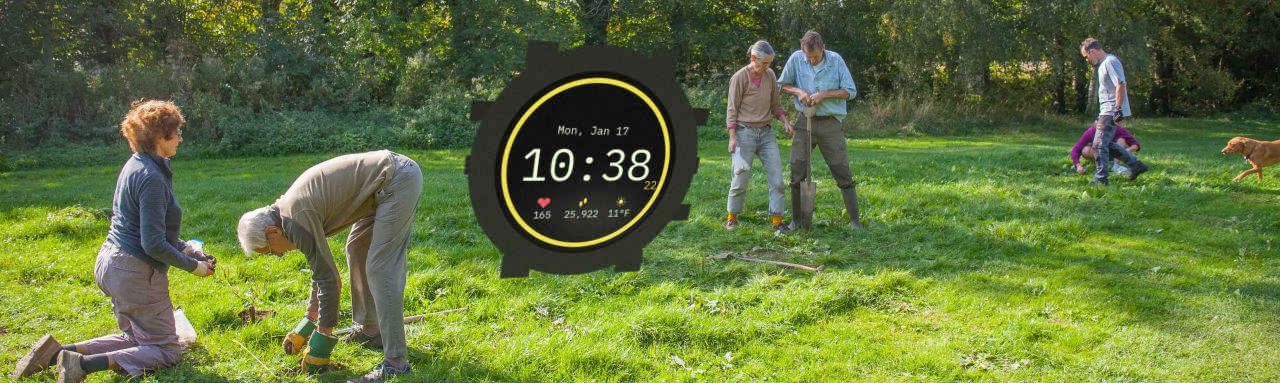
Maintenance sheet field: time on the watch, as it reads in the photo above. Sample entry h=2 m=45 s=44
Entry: h=10 m=38 s=22
